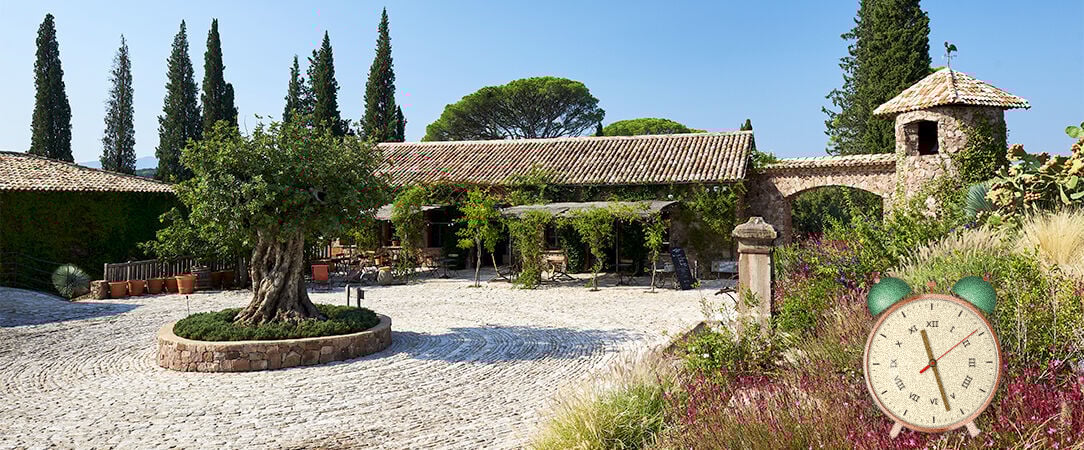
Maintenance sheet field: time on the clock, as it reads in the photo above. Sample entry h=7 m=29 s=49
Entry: h=11 m=27 s=9
